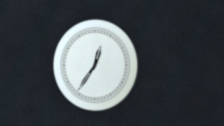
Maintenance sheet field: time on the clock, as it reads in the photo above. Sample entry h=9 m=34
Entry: h=12 m=36
